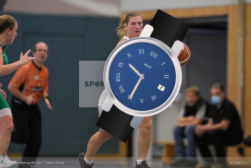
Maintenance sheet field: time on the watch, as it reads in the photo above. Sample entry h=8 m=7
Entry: h=9 m=30
